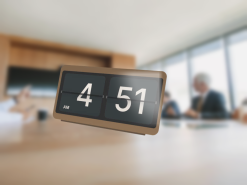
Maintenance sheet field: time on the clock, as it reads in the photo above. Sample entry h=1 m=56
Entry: h=4 m=51
